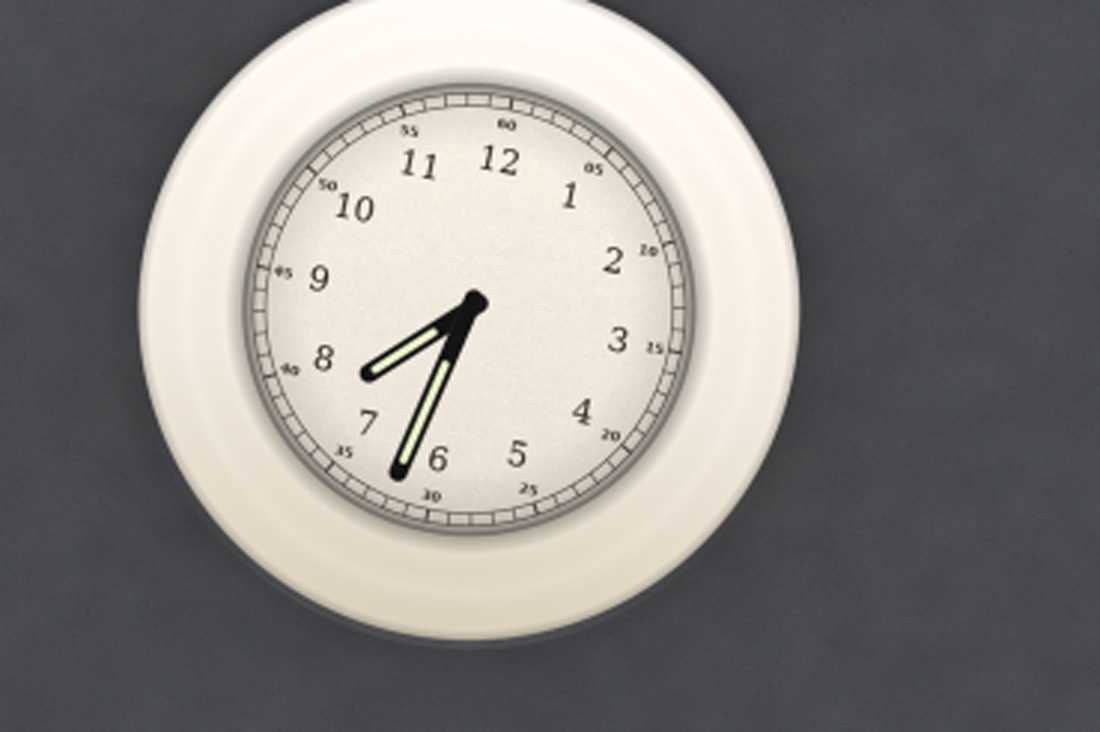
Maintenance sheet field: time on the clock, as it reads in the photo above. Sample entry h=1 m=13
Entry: h=7 m=32
